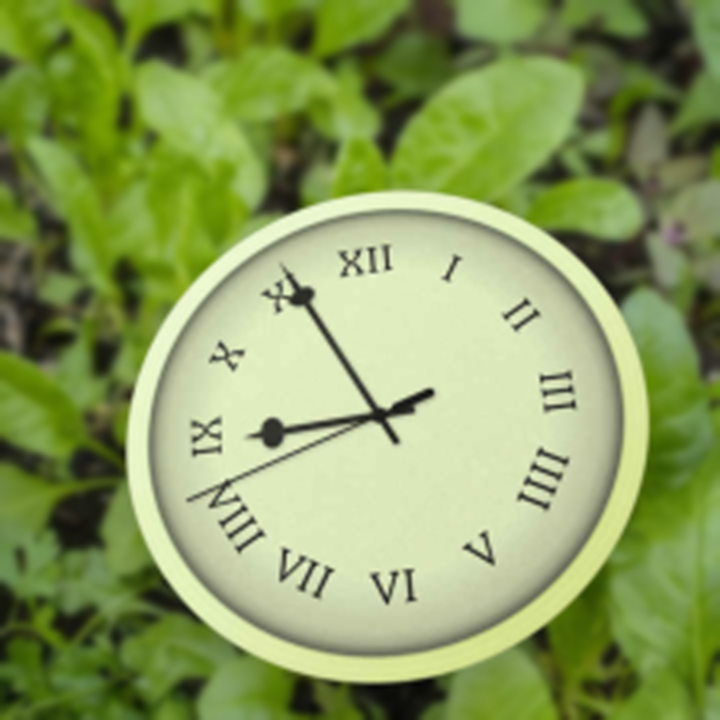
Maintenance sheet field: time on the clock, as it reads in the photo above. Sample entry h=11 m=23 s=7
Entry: h=8 m=55 s=42
